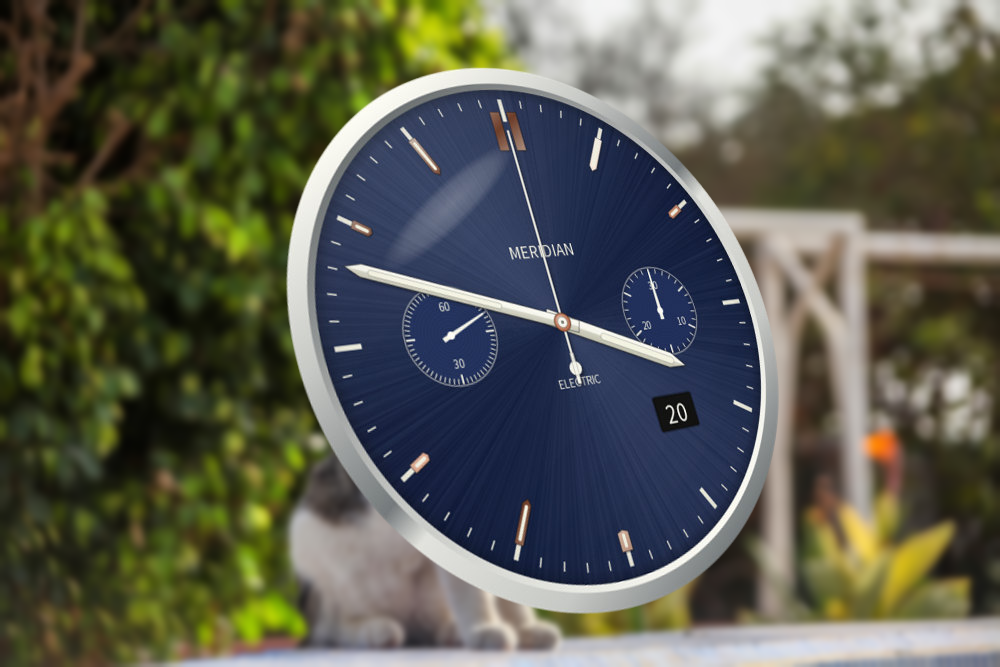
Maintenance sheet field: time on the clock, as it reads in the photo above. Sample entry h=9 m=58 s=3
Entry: h=3 m=48 s=11
